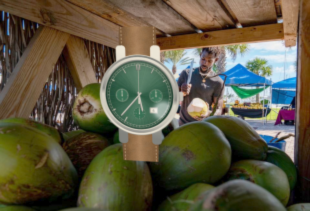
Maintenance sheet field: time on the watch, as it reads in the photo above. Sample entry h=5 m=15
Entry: h=5 m=37
